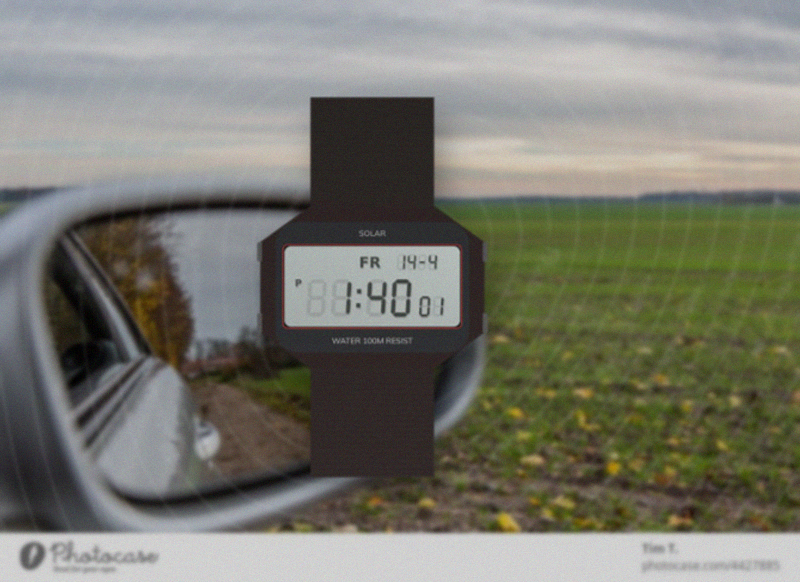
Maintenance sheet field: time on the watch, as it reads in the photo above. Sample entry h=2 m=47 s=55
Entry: h=1 m=40 s=1
